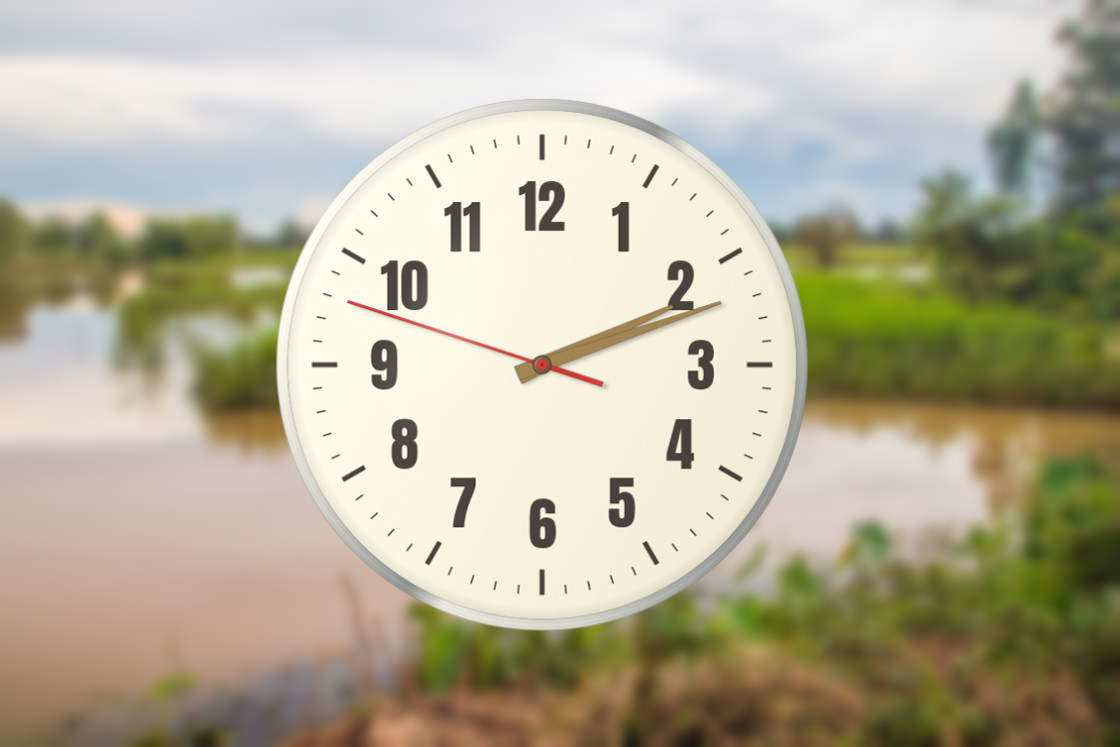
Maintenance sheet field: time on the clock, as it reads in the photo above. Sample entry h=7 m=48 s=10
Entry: h=2 m=11 s=48
